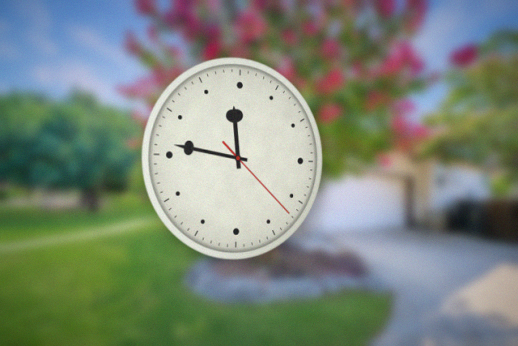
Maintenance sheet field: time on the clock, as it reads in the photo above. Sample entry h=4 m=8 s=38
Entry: h=11 m=46 s=22
